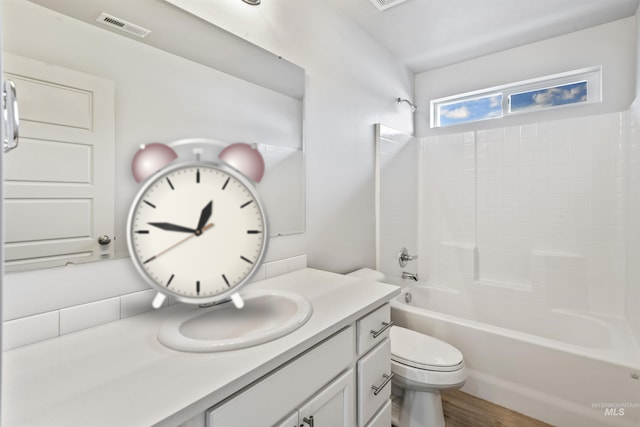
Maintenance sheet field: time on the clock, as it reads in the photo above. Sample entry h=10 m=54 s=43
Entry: h=12 m=46 s=40
